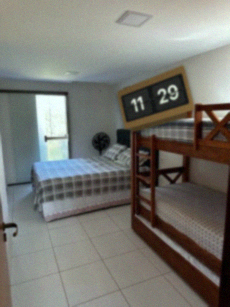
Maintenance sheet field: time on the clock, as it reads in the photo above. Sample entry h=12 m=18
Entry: h=11 m=29
